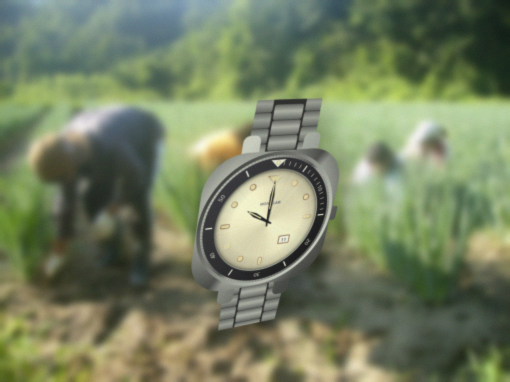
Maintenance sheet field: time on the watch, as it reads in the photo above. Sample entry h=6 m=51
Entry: h=10 m=0
